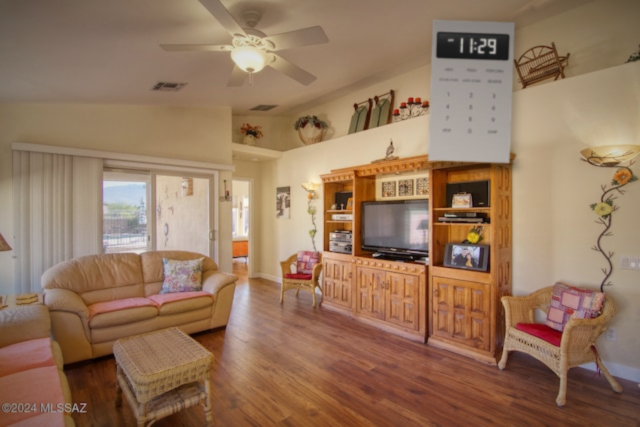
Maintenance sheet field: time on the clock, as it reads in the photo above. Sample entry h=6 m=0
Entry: h=11 m=29
